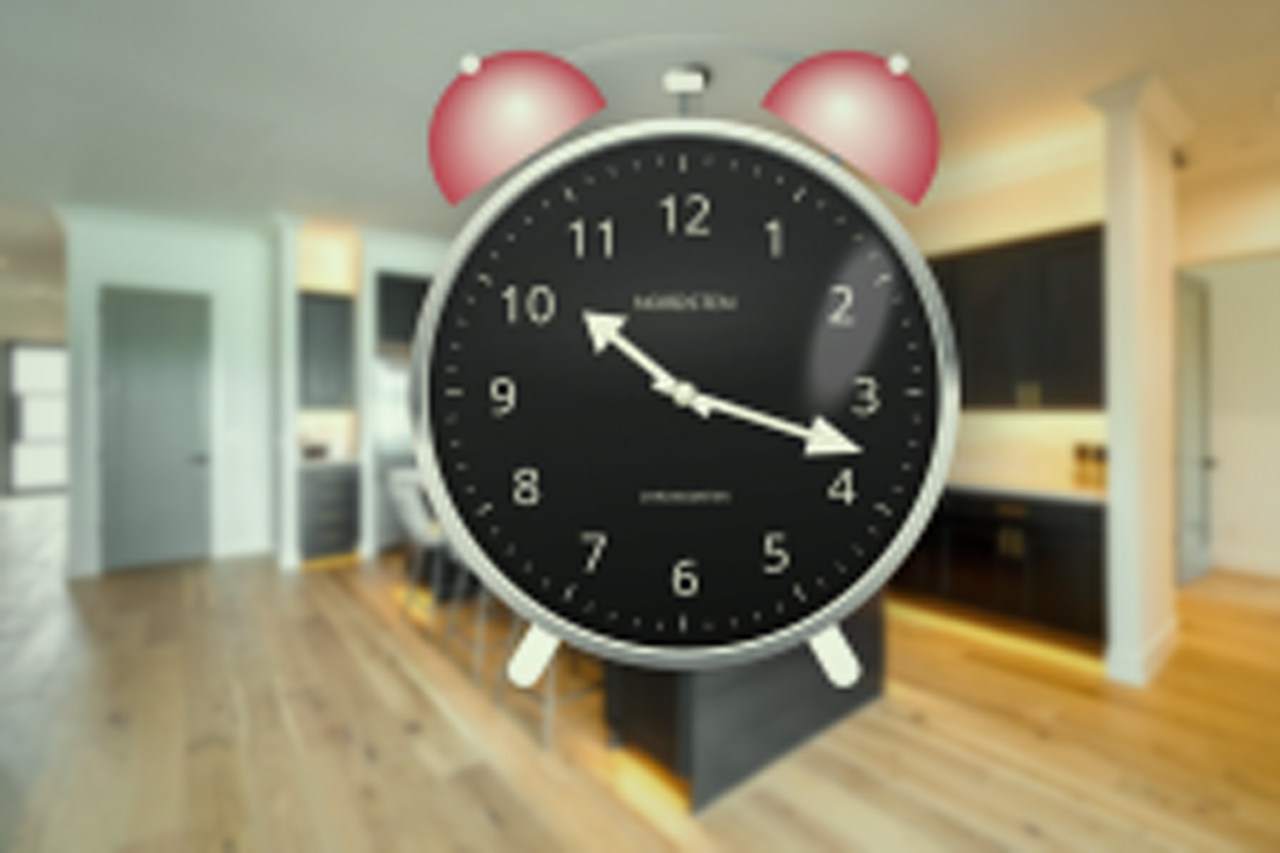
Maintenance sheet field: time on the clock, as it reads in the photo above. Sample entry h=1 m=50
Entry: h=10 m=18
